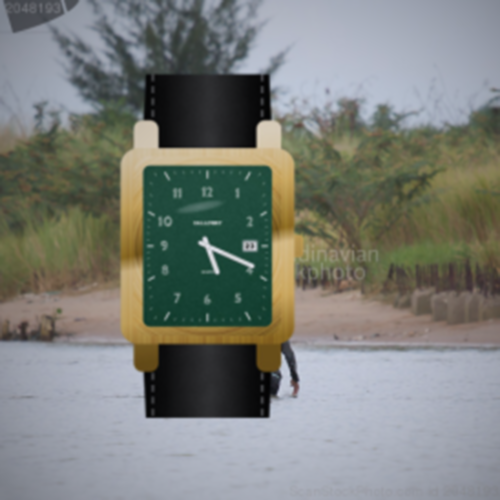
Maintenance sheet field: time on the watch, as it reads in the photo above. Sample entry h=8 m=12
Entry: h=5 m=19
